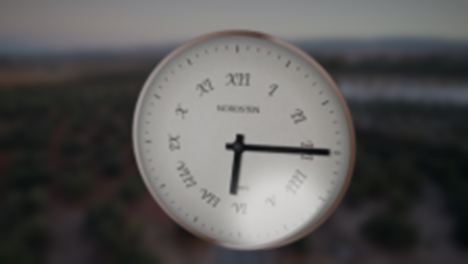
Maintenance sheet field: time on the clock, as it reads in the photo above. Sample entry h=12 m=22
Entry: h=6 m=15
